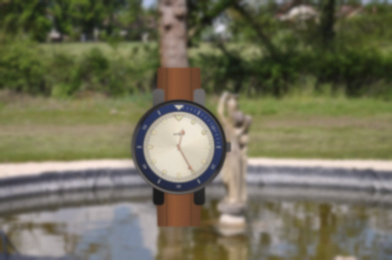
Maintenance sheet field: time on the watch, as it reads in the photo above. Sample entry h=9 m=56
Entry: h=12 m=25
